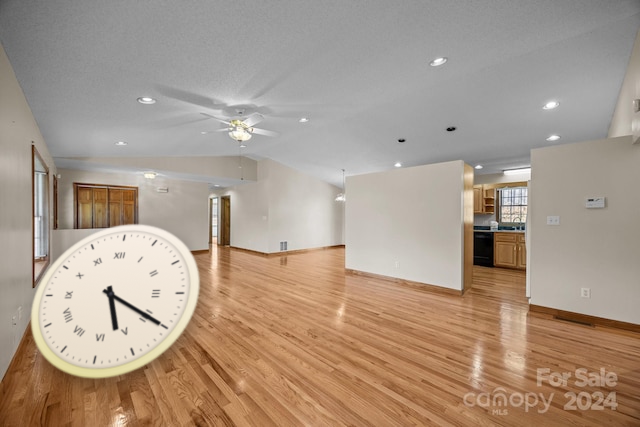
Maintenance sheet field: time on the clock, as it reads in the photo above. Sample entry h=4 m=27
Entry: h=5 m=20
